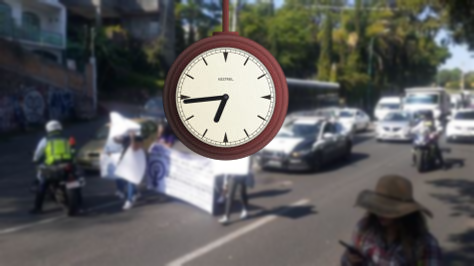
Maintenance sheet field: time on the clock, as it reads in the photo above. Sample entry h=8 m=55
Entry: h=6 m=44
